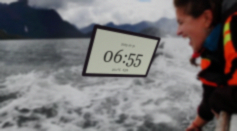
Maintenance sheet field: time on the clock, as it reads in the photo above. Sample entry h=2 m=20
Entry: h=6 m=55
